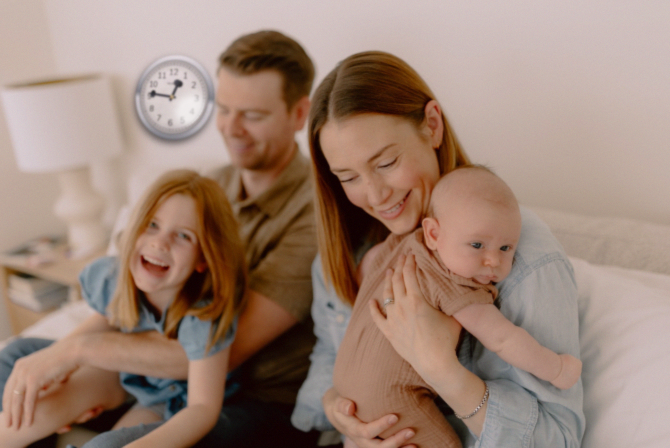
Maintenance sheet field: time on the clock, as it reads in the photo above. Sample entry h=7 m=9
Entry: h=12 m=46
